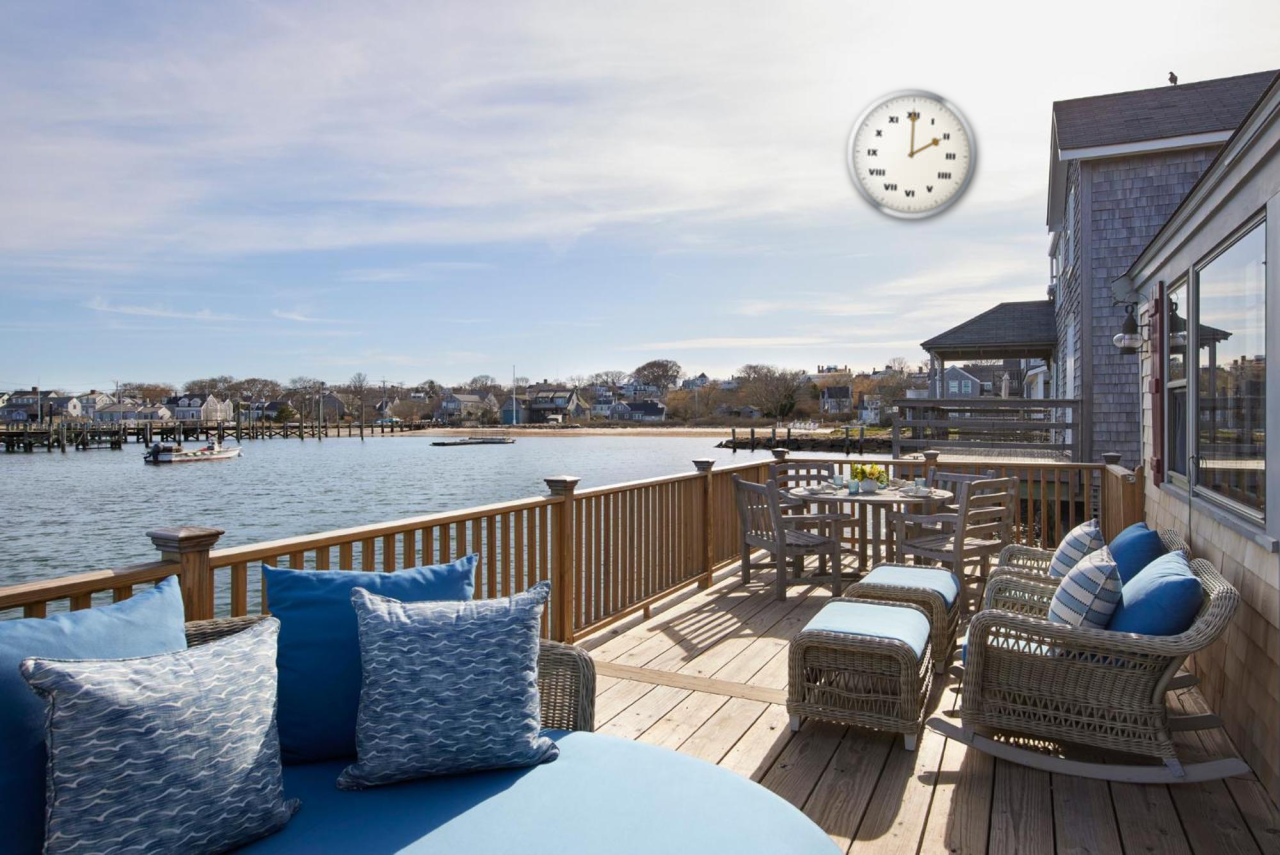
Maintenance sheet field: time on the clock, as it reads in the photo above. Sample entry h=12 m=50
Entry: h=2 m=0
